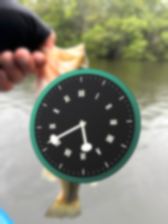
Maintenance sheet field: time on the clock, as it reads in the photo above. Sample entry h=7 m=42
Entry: h=5 m=41
